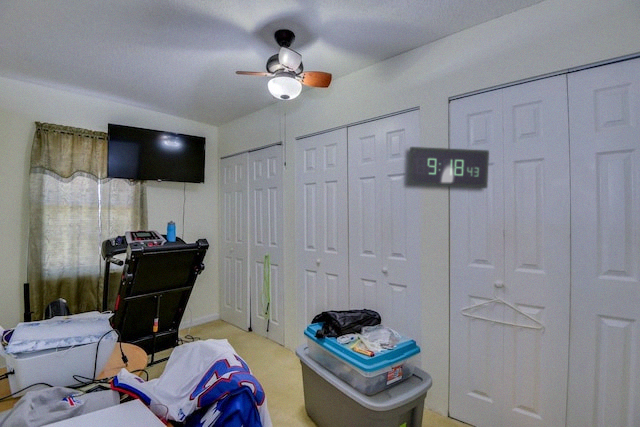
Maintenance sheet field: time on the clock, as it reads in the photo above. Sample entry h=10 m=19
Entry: h=9 m=18
